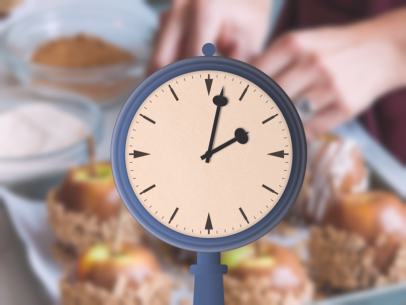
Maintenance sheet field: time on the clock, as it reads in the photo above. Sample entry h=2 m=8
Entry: h=2 m=2
